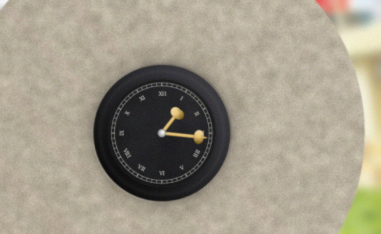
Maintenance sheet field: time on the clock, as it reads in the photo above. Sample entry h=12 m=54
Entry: h=1 m=16
